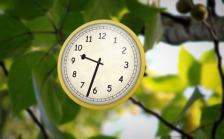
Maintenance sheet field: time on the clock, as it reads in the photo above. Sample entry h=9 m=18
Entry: h=9 m=32
